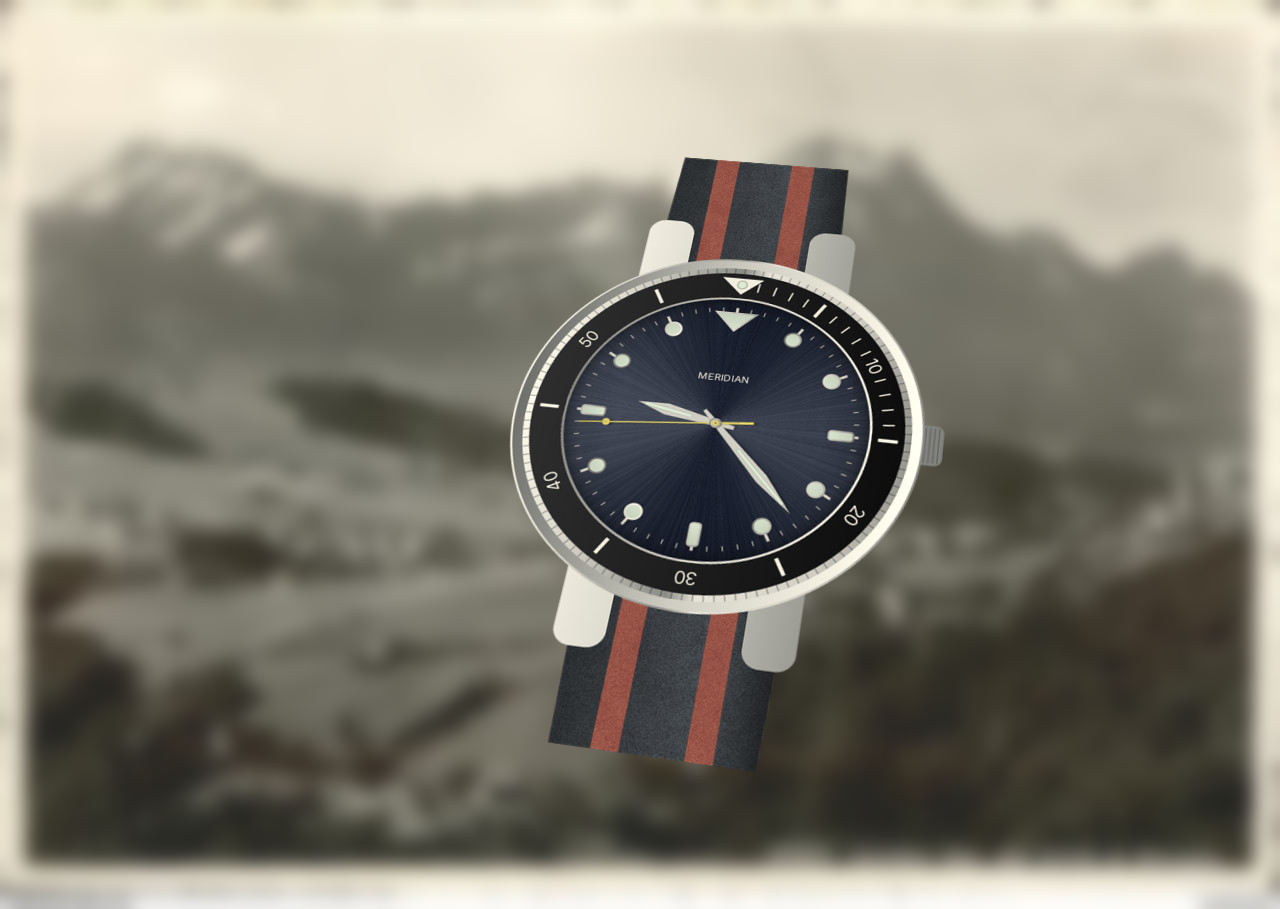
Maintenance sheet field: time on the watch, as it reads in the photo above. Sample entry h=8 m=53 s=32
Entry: h=9 m=22 s=44
